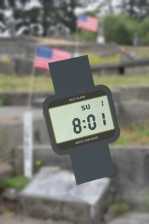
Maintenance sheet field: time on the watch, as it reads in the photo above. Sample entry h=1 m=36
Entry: h=8 m=1
